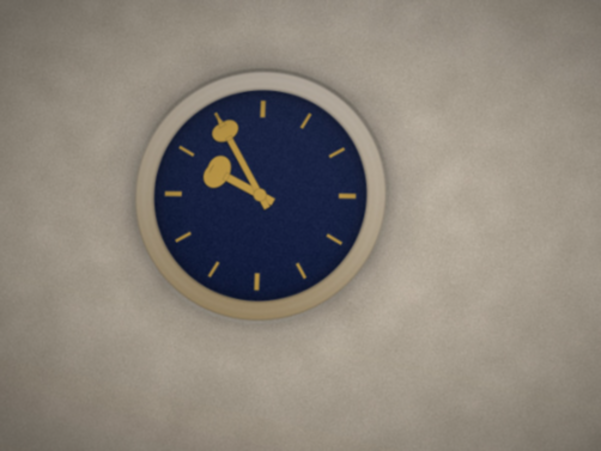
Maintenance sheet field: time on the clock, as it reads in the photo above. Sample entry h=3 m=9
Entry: h=9 m=55
